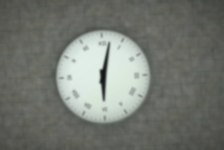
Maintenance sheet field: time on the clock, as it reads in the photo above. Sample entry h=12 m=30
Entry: h=6 m=2
